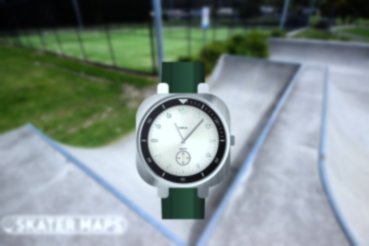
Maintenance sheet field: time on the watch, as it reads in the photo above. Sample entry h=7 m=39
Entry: h=11 m=7
